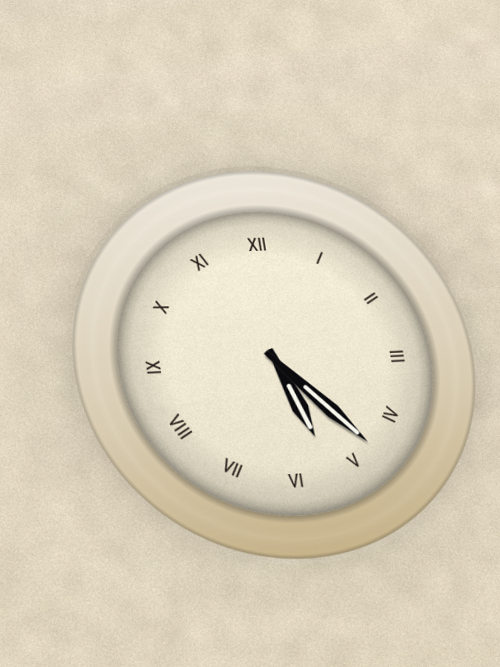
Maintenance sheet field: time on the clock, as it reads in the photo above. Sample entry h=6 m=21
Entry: h=5 m=23
